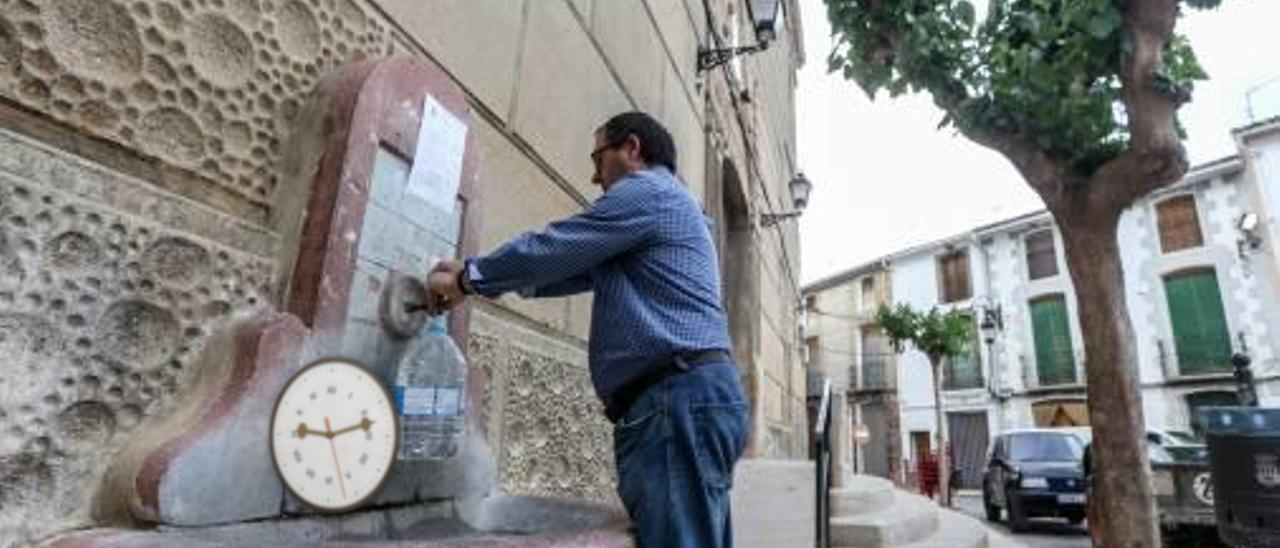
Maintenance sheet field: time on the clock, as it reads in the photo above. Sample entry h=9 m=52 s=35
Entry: h=9 m=12 s=27
